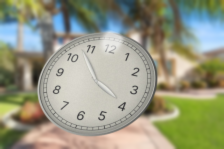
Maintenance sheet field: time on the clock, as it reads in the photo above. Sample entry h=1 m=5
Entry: h=3 m=53
